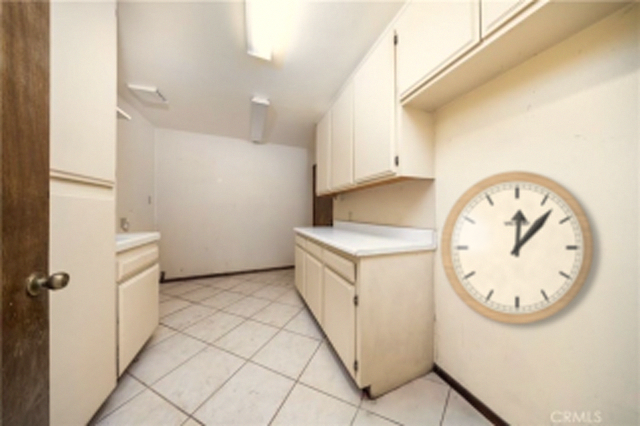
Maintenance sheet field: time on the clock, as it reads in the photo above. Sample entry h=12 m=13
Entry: h=12 m=7
